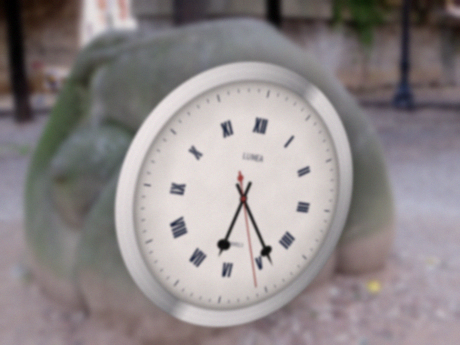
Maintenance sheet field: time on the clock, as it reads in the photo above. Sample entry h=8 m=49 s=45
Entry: h=6 m=23 s=26
